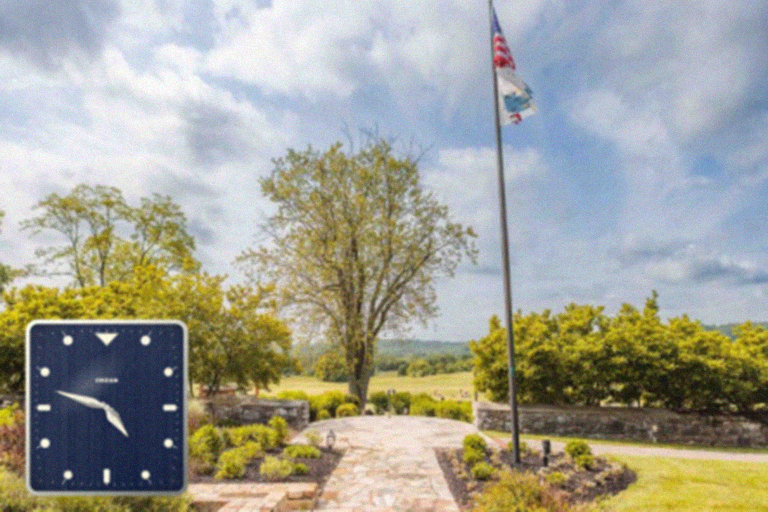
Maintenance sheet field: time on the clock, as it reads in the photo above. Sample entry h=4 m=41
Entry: h=4 m=48
